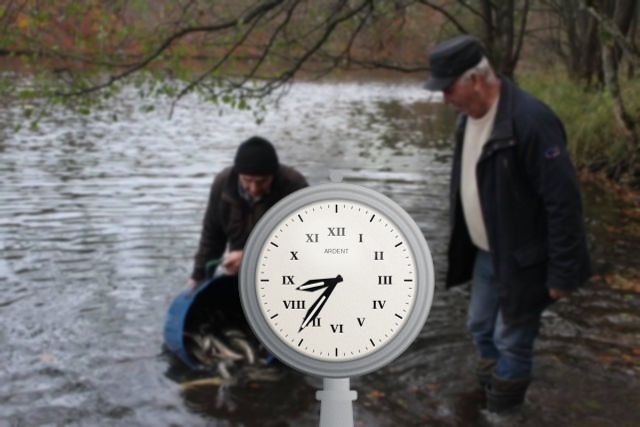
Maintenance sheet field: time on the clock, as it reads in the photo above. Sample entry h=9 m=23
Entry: h=8 m=36
